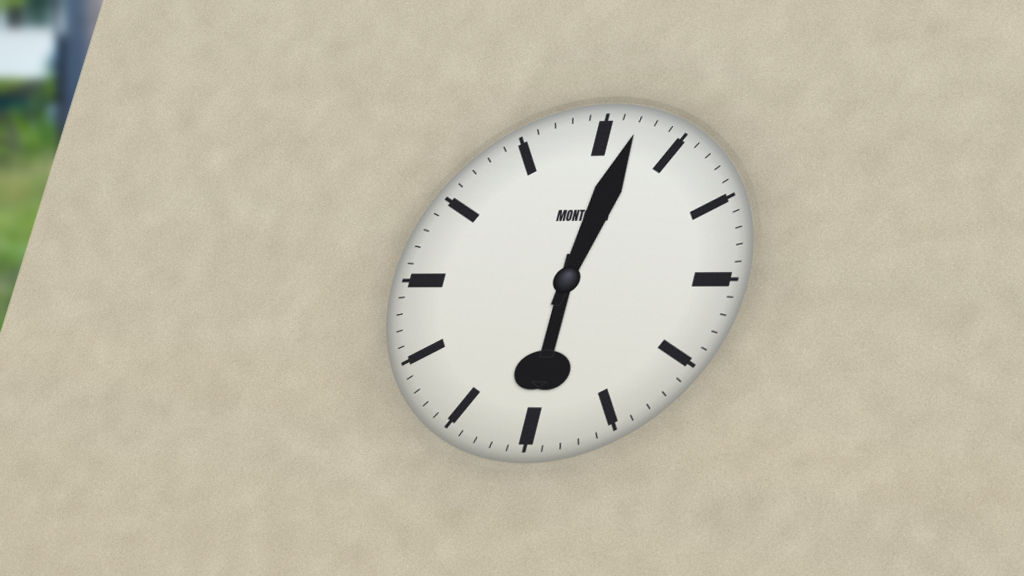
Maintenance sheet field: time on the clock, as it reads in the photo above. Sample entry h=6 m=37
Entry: h=6 m=2
